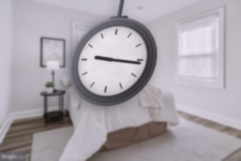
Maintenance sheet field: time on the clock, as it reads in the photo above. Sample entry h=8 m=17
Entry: h=9 m=16
